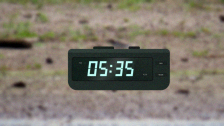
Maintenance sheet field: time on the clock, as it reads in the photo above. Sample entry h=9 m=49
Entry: h=5 m=35
